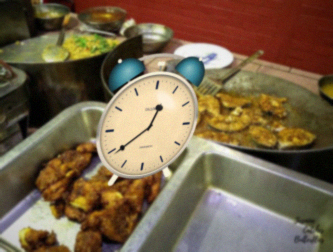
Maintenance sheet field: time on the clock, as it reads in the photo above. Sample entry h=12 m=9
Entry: h=12 m=39
